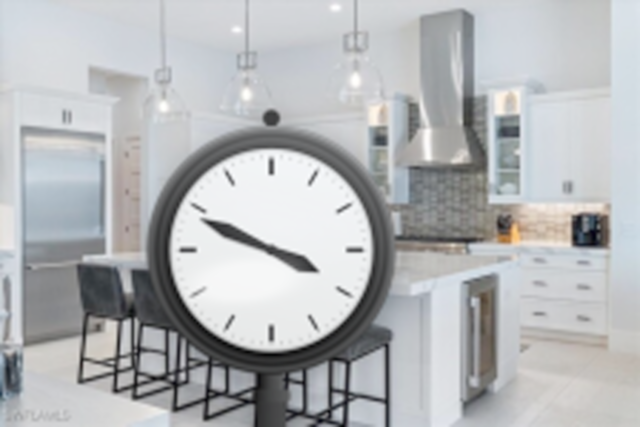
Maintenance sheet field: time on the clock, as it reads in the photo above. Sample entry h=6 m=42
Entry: h=3 m=49
